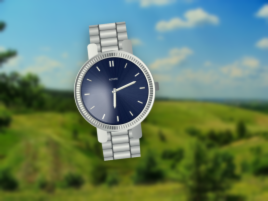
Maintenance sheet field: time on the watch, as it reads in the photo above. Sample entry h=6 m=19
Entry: h=6 m=12
